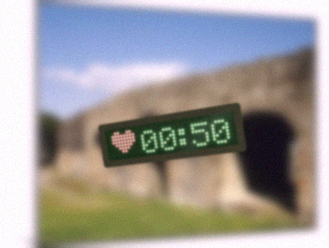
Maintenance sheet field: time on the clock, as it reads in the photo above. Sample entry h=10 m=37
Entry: h=0 m=50
